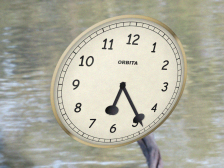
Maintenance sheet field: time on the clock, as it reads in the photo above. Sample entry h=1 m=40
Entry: h=6 m=24
